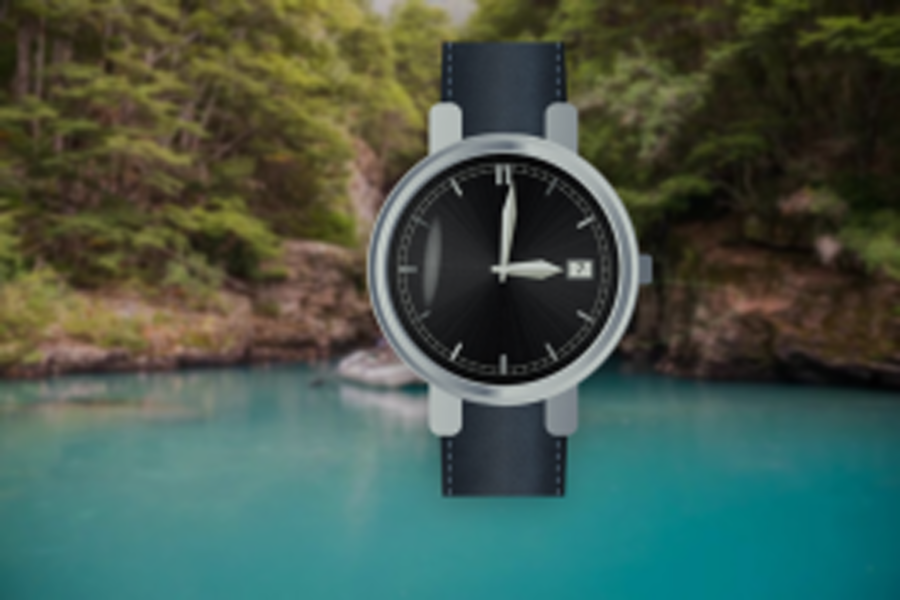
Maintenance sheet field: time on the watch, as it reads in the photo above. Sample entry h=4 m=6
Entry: h=3 m=1
